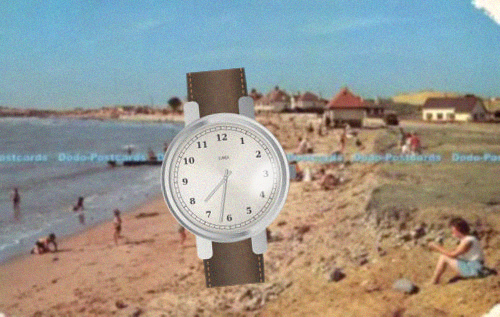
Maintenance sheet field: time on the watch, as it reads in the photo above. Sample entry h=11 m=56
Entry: h=7 m=32
